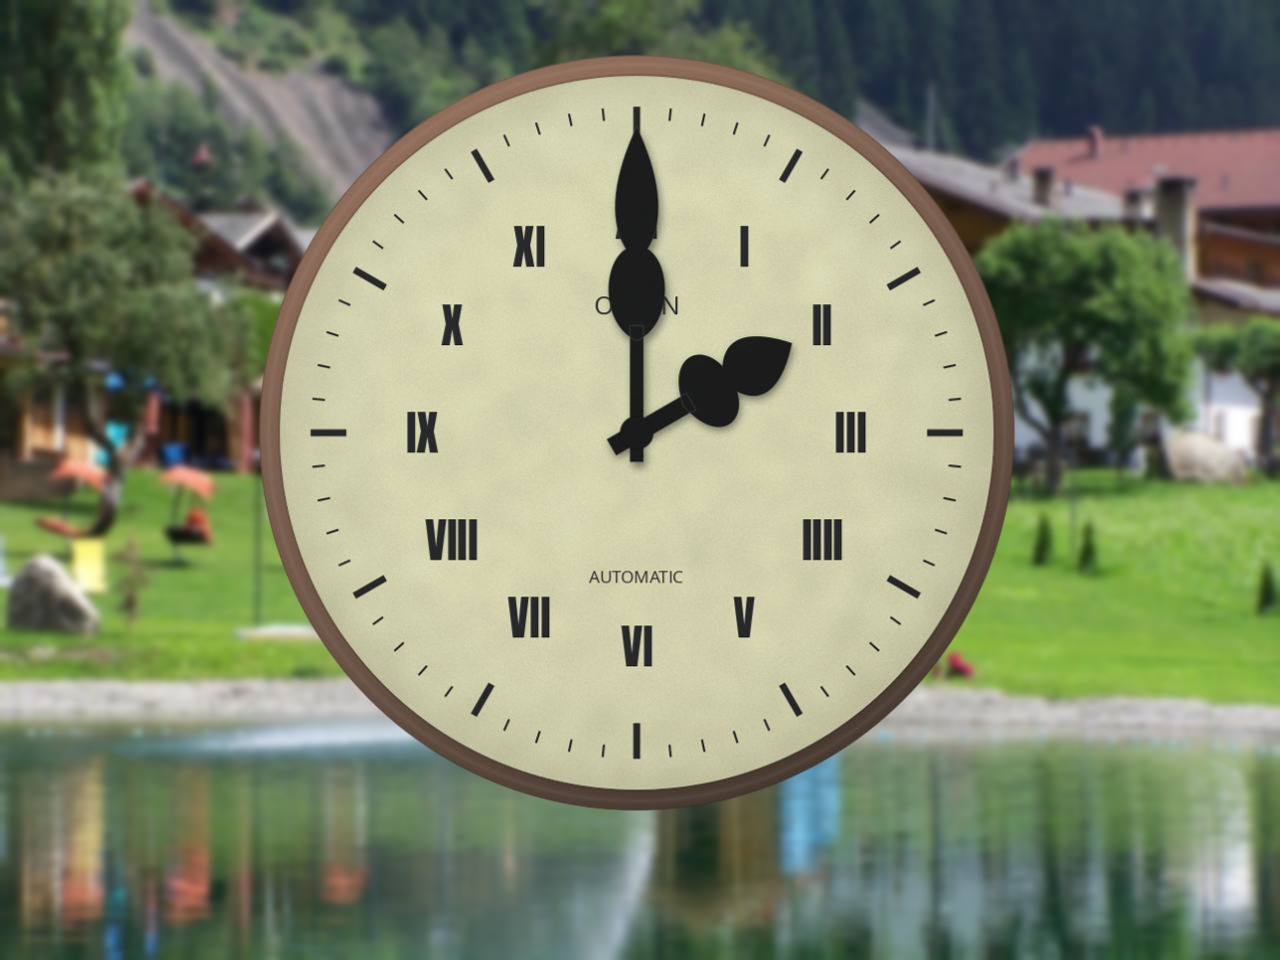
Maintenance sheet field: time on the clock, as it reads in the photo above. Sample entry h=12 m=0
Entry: h=2 m=0
